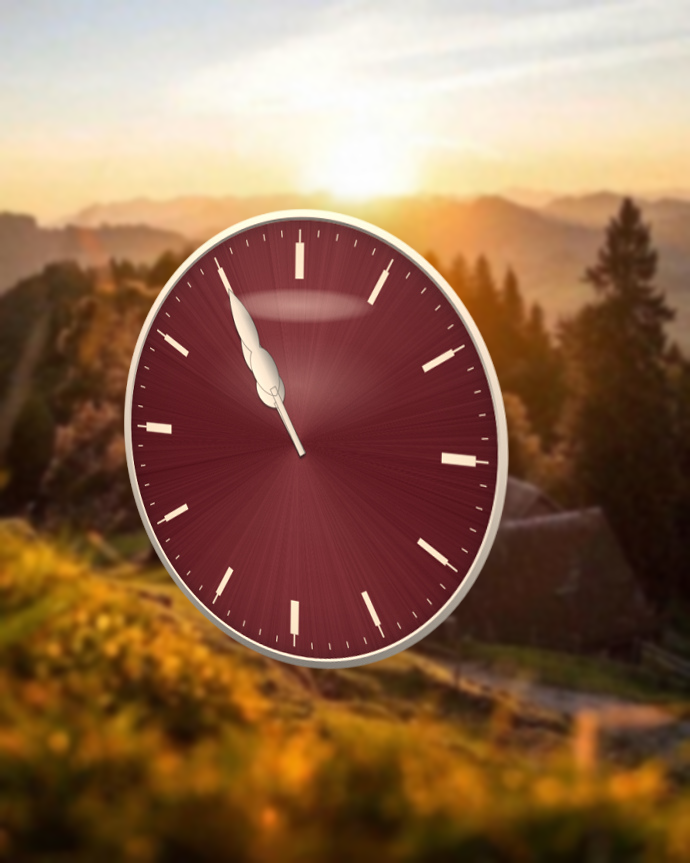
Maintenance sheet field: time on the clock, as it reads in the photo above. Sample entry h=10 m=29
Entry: h=10 m=55
